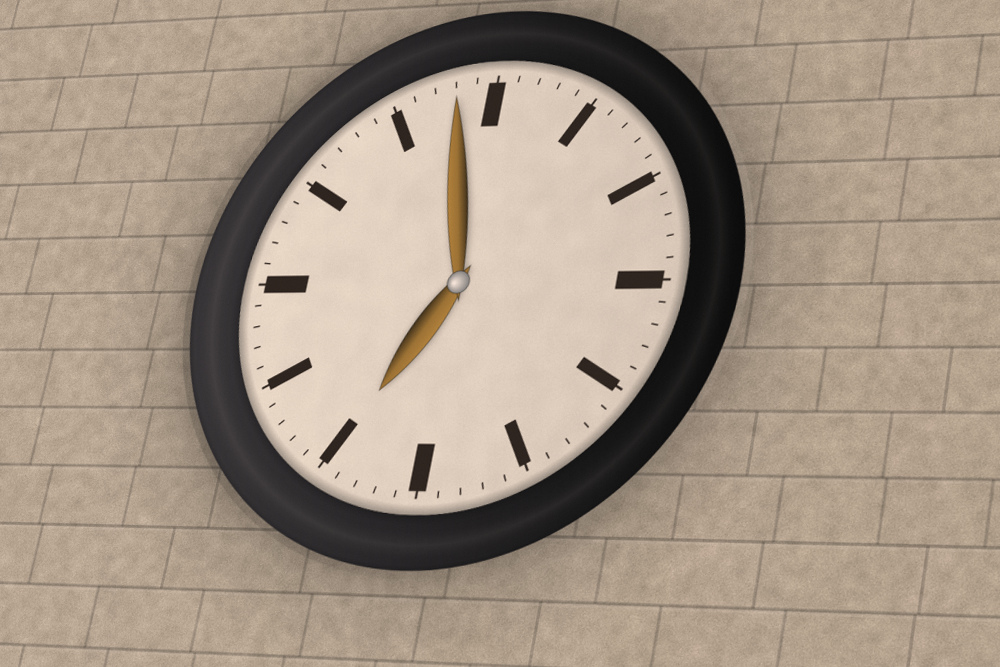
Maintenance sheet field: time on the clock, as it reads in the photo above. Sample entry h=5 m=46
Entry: h=6 m=58
